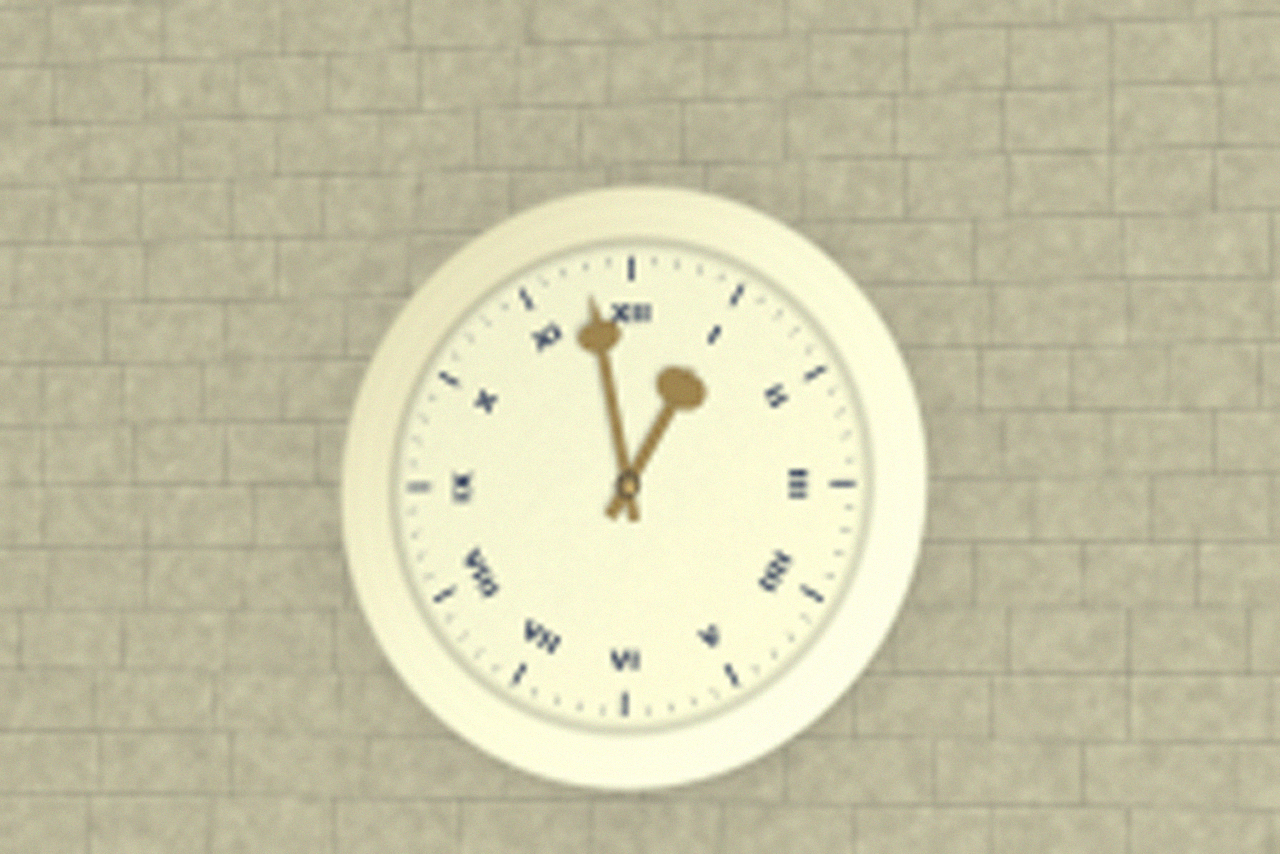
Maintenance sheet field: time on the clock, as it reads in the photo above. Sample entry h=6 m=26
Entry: h=12 m=58
